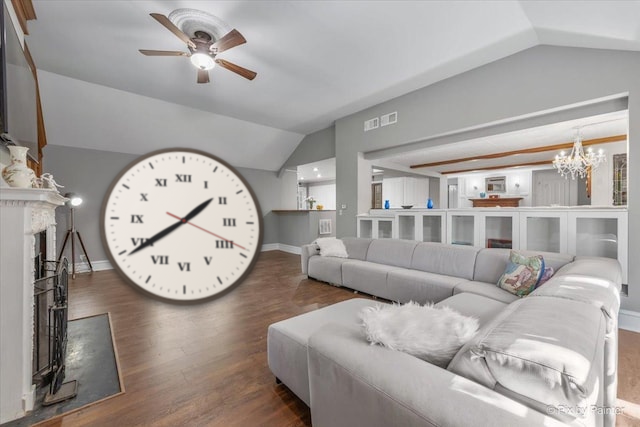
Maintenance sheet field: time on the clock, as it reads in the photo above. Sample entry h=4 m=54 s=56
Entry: h=1 m=39 s=19
